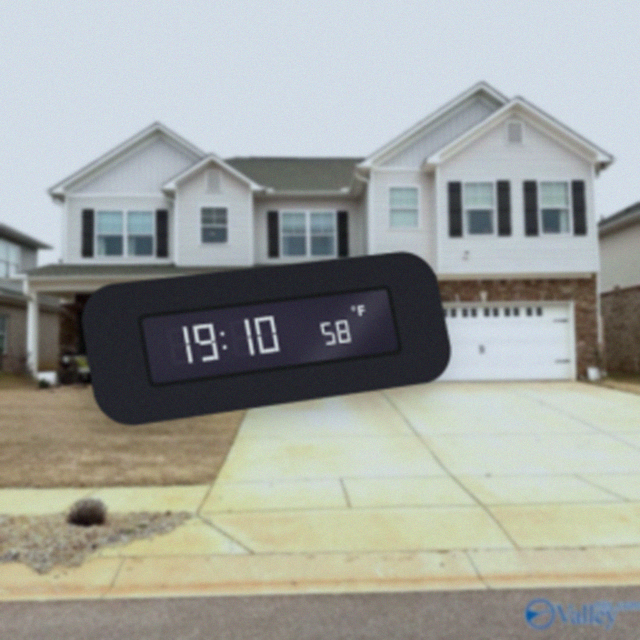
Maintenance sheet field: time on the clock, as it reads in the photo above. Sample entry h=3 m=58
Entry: h=19 m=10
